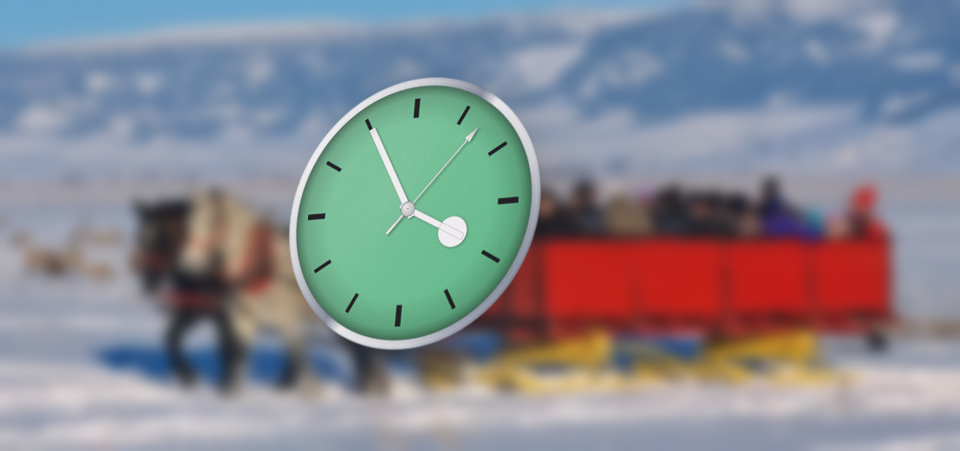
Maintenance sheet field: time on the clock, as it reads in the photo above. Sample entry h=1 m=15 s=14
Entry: h=3 m=55 s=7
